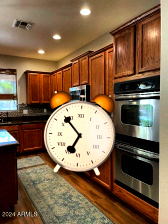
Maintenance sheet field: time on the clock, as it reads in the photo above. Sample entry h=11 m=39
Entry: h=6 m=53
